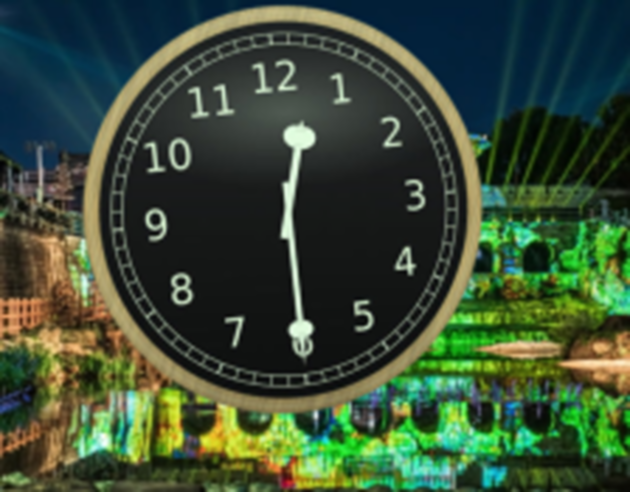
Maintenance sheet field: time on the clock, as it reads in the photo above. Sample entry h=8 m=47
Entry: h=12 m=30
